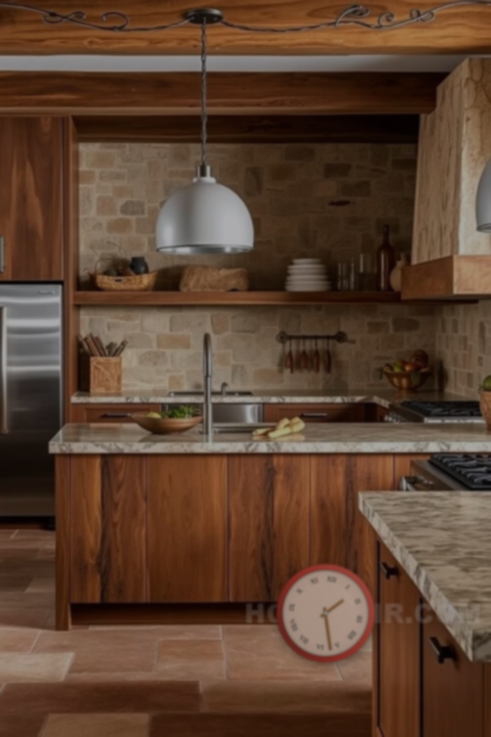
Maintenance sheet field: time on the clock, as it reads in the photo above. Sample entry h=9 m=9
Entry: h=1 m=27
